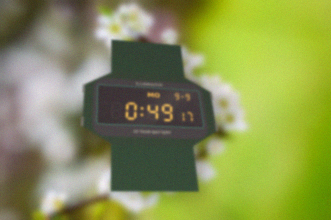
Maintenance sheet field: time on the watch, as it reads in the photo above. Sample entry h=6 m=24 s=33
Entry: h=0 m=49 s=17
